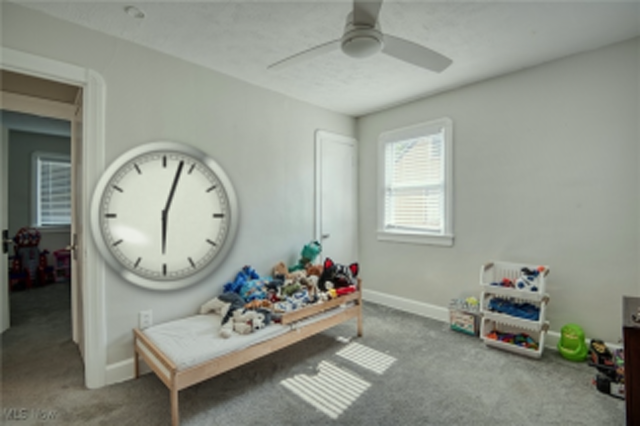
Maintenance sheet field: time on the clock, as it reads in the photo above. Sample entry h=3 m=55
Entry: h=6 m=3
